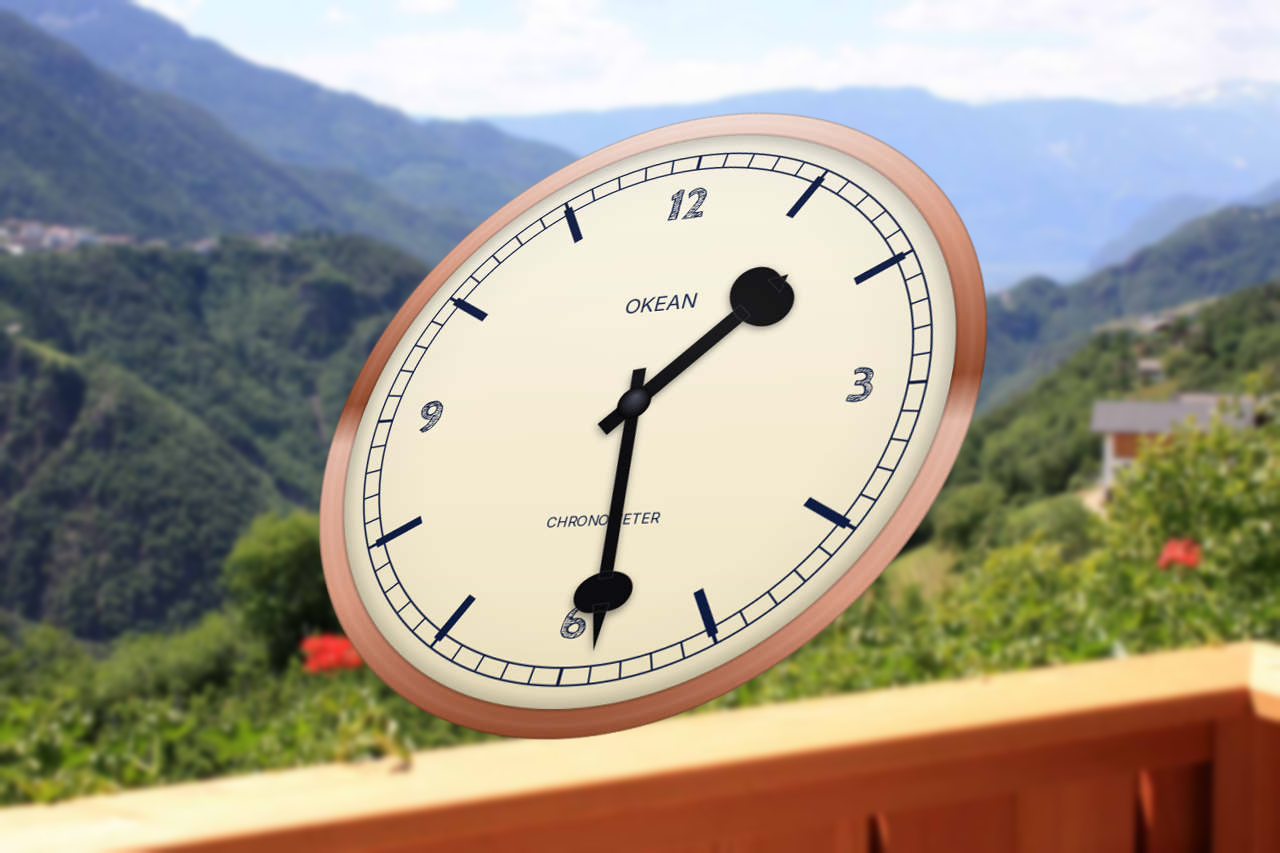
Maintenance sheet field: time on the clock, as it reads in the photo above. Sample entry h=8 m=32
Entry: h=1 m=29
